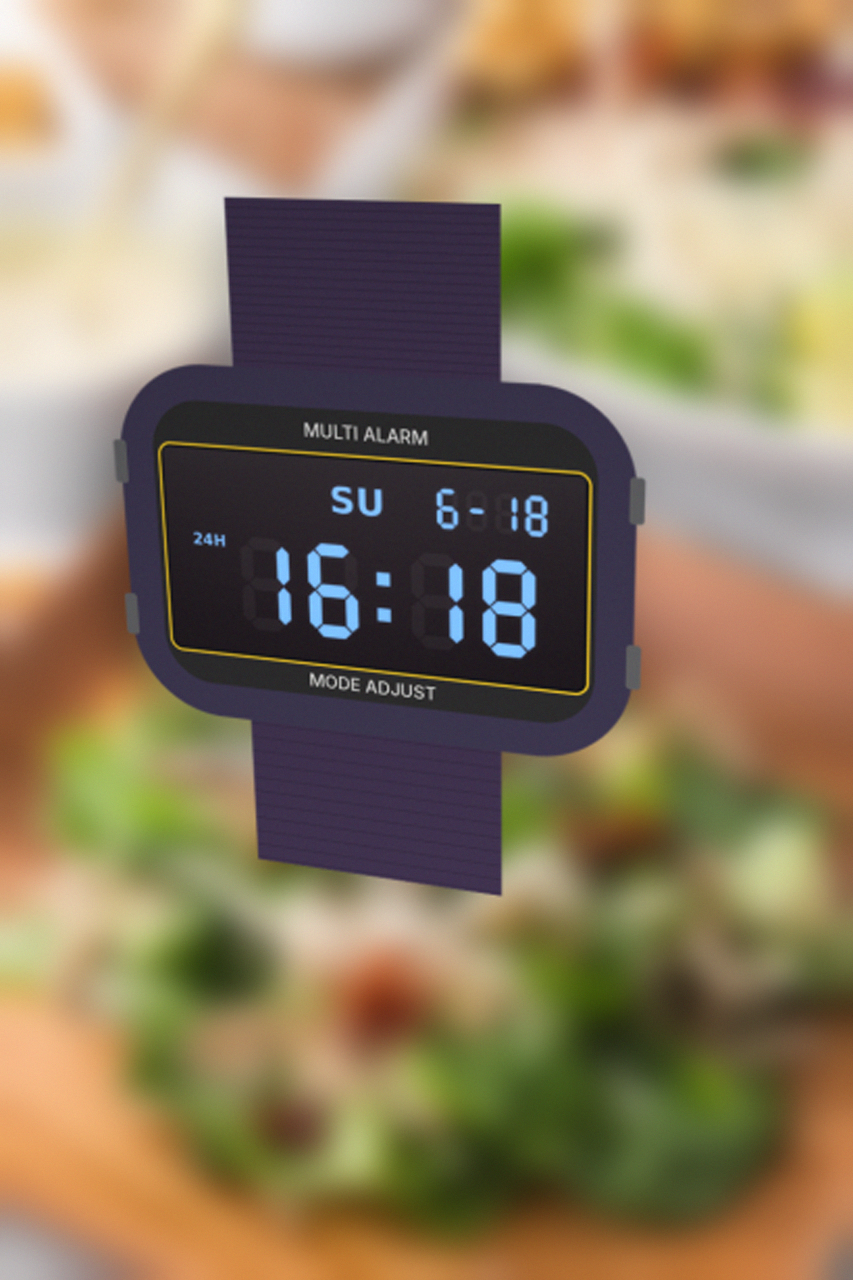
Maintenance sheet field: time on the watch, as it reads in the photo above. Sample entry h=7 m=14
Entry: h=16 m=18
